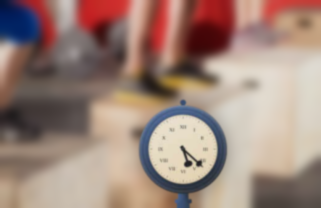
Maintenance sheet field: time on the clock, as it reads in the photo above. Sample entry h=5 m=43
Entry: h=5 m=22
